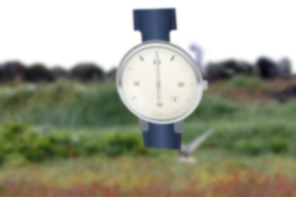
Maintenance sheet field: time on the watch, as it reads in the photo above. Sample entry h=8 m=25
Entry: h=6 m=0
